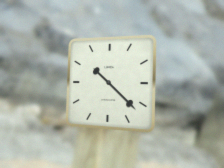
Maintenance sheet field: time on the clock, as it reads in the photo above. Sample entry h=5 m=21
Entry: h=10 m=22
